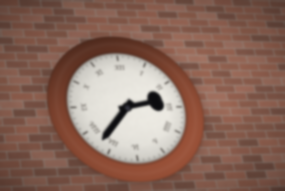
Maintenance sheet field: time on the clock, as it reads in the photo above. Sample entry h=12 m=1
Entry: h=2 m=37
